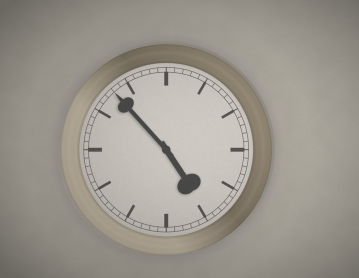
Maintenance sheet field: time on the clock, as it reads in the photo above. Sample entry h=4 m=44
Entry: h=4 m=53
